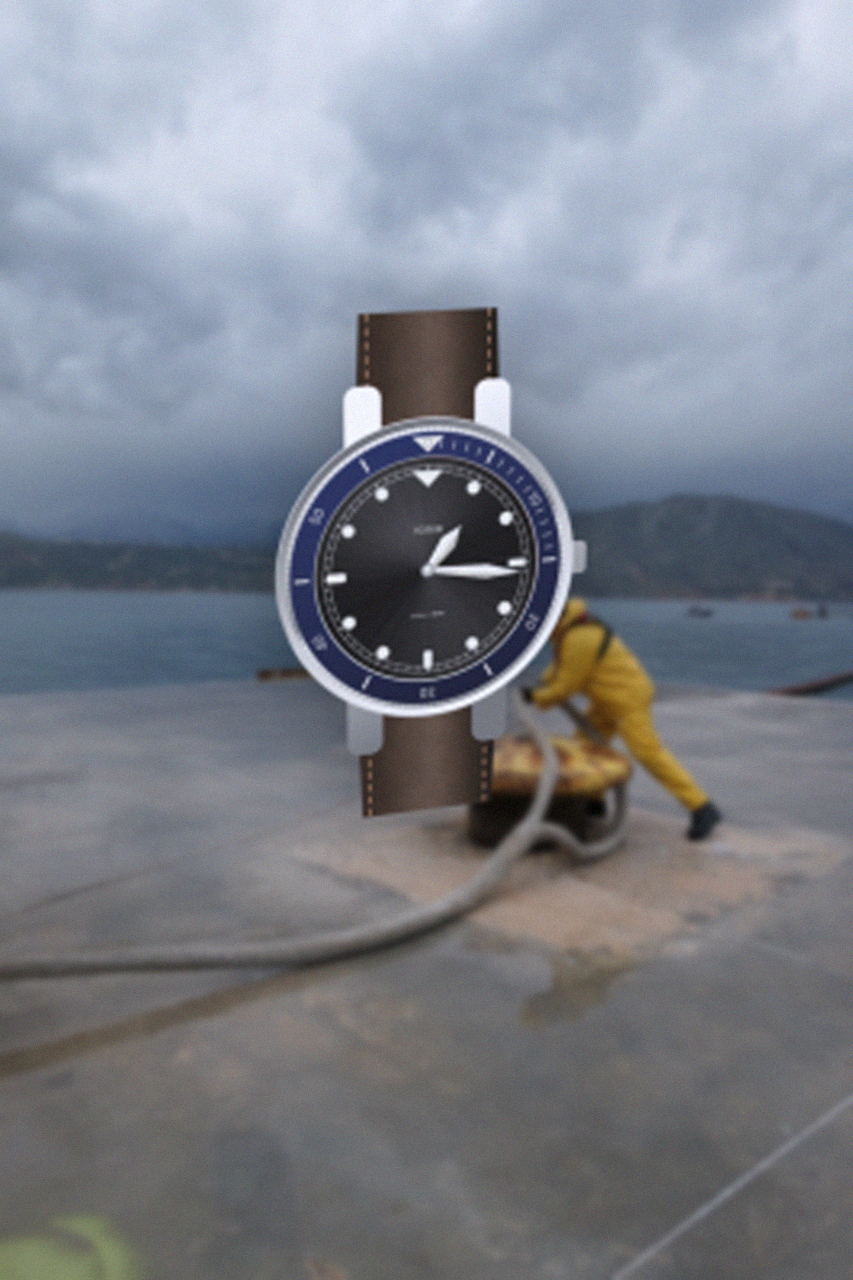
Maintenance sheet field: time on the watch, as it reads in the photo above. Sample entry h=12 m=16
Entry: h=1 m=16
